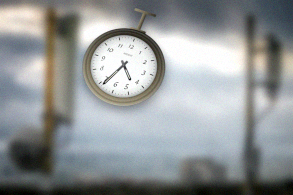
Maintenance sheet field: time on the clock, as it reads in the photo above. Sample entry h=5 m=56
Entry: h=4 m=34
